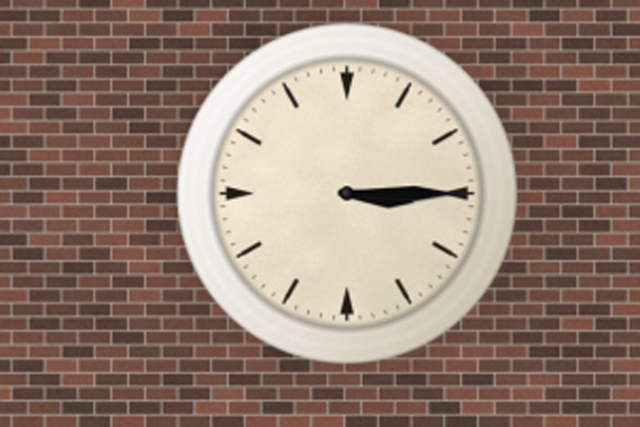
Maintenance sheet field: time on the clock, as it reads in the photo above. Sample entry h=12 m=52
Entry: h=3 m=15
